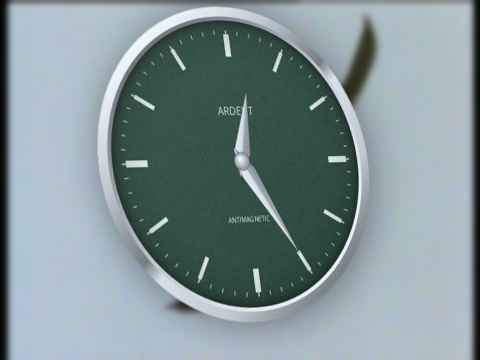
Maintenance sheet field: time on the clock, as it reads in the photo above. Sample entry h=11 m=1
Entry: h=12 m=25
